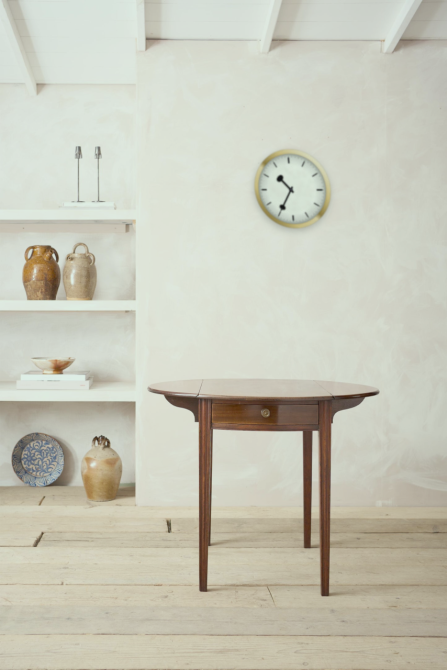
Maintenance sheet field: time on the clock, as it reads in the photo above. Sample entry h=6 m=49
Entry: h=10 m=35
